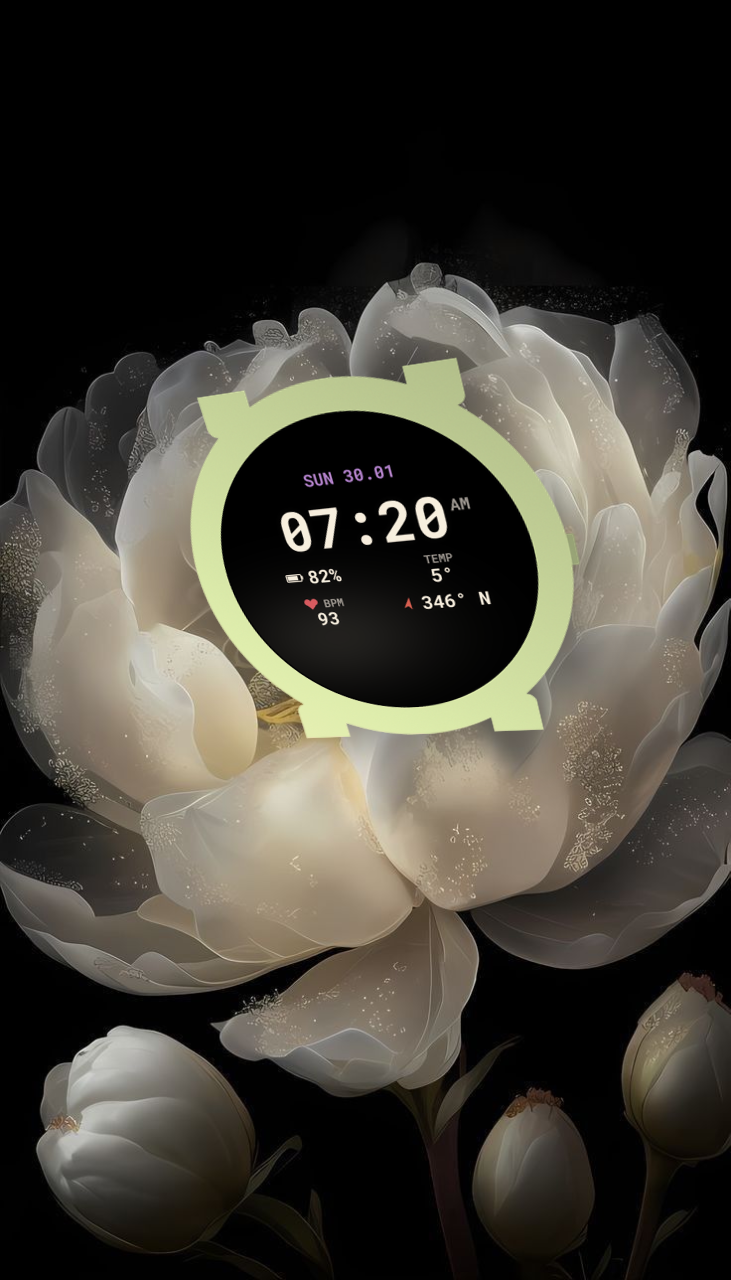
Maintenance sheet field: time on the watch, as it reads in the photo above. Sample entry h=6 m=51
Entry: h=7 m=20
